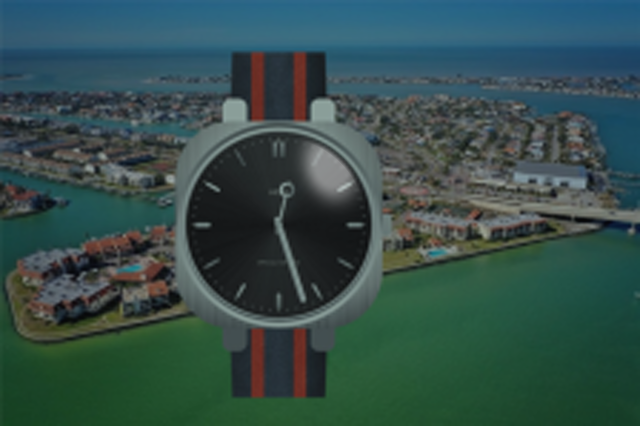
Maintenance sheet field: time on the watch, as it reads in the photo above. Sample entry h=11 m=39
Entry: h=12 m=27
